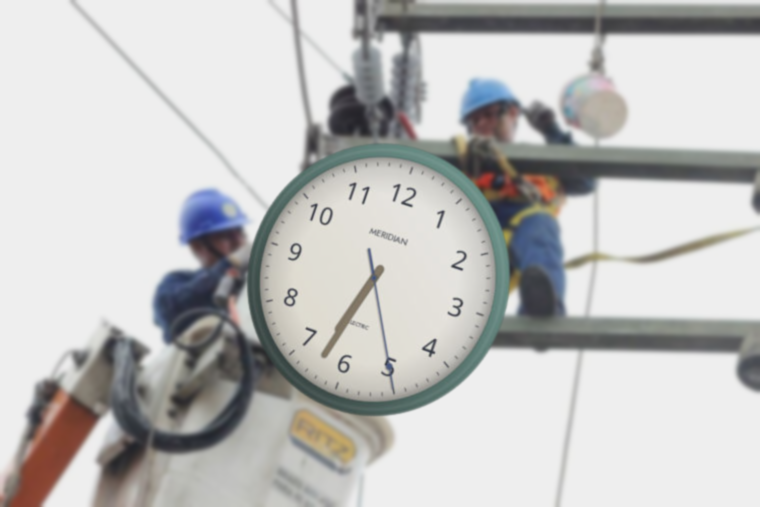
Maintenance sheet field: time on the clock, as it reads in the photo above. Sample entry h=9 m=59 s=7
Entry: h=6 m=32 s=25
